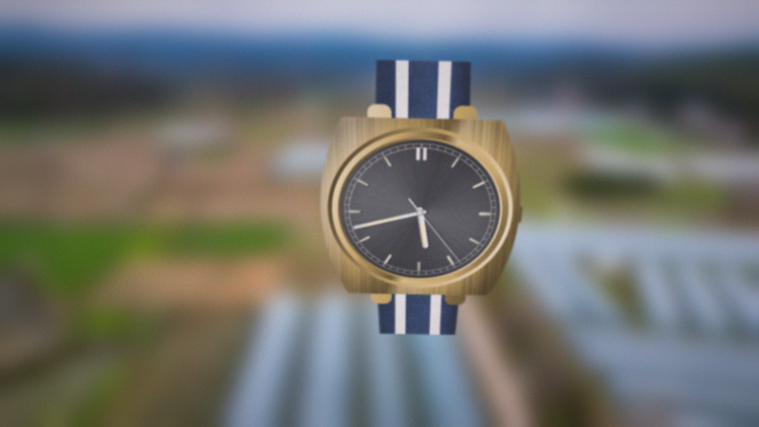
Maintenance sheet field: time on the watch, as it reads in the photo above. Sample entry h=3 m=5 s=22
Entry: h=5 m=42 s=24
